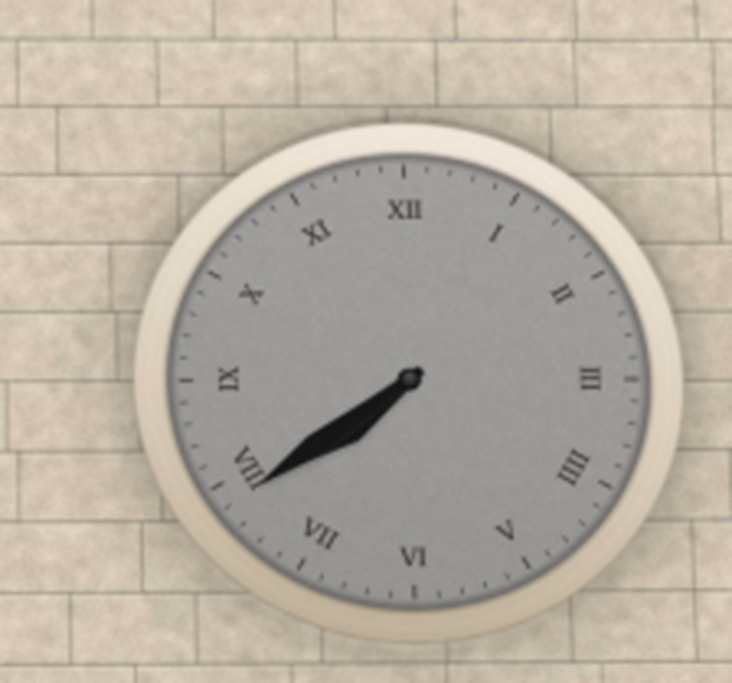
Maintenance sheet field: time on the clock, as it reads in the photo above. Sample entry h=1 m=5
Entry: h=7 m=39
